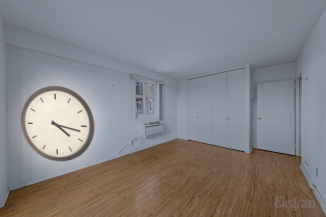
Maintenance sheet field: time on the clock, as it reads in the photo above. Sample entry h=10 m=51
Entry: h=4 m=17
